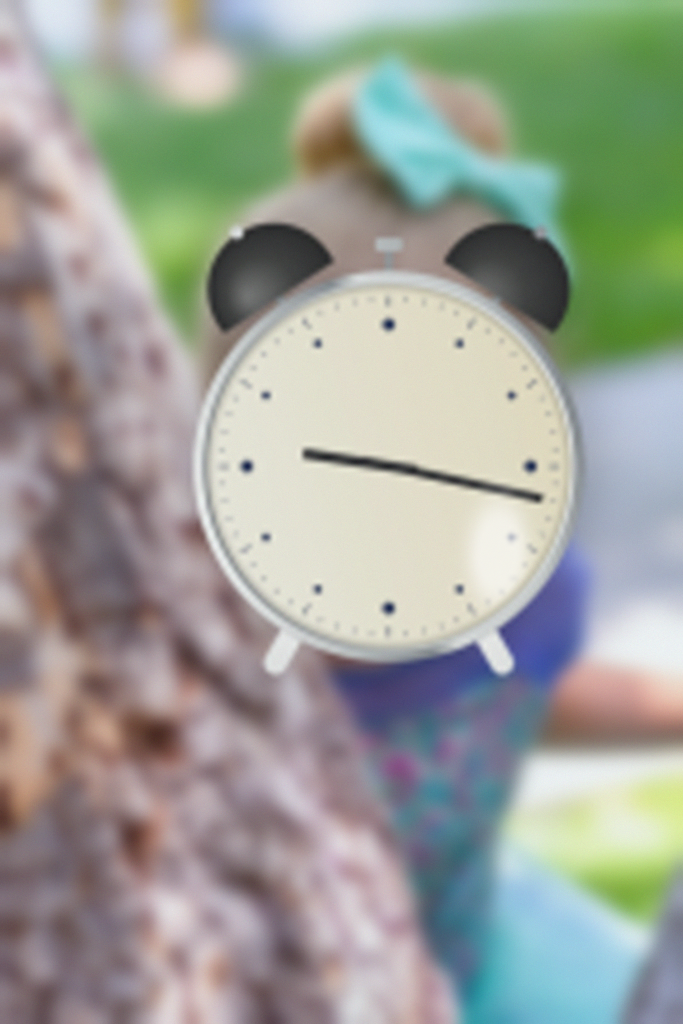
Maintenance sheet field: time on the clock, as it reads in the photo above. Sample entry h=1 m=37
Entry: h=9 m=17
